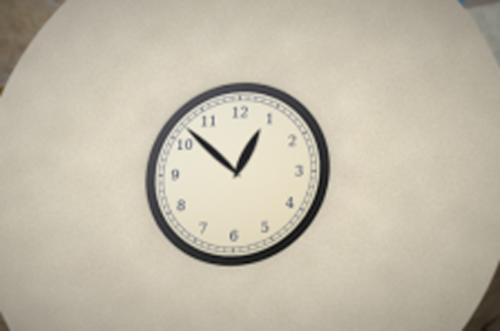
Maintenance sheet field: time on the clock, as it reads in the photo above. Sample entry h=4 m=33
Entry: h=12 m=52
